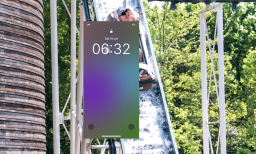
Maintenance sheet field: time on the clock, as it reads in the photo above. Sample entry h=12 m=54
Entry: h=6 m=32
